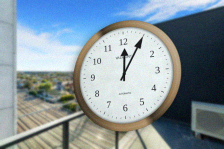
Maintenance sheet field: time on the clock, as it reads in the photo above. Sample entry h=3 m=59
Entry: h=12 m=5
